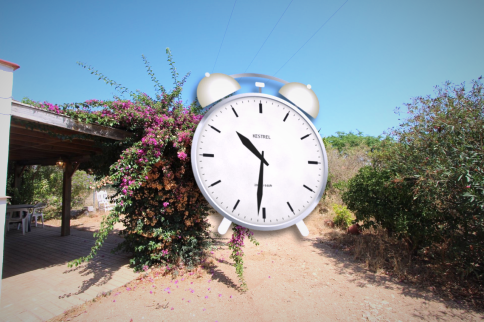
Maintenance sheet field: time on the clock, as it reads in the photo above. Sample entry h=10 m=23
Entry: h=10 m=31
